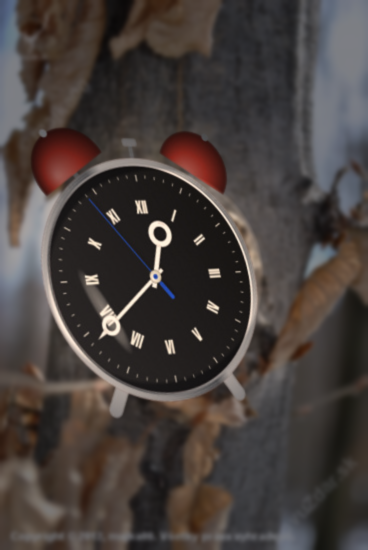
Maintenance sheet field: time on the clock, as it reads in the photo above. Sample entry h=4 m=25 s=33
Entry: h=12 m=38 s=54
